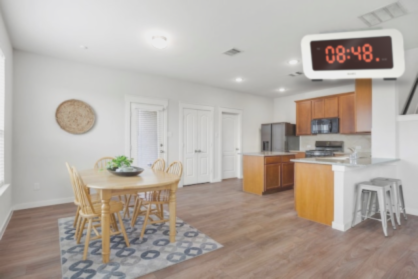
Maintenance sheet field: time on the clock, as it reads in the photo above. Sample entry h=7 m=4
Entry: h=8 m=48
